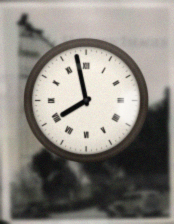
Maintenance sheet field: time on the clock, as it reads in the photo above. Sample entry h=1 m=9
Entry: h=7 m=58
